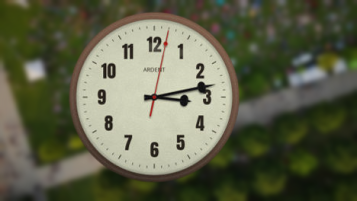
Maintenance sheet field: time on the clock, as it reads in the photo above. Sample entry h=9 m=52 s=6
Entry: h=3 m=13 s=2
